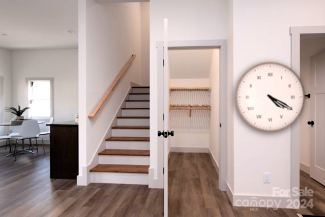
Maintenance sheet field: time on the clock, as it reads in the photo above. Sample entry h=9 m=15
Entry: h=4 m=20
